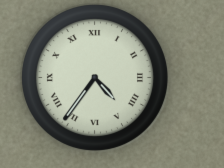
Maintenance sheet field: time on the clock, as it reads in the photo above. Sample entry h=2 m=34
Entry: h=4 m=36
